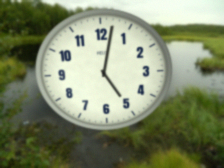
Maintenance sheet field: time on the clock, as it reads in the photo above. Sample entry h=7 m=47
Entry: h=5 m=2
